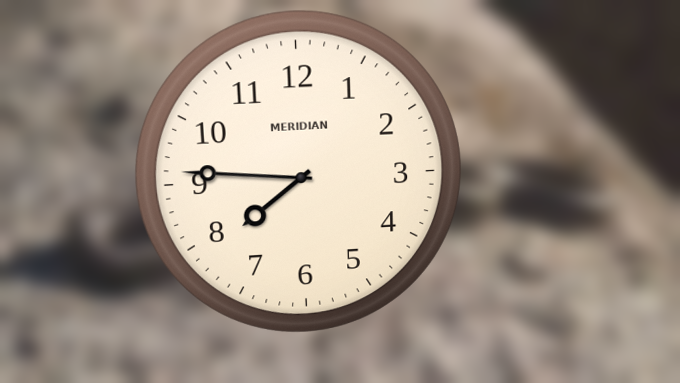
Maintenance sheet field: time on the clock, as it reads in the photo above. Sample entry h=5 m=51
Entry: h=7 m=46
